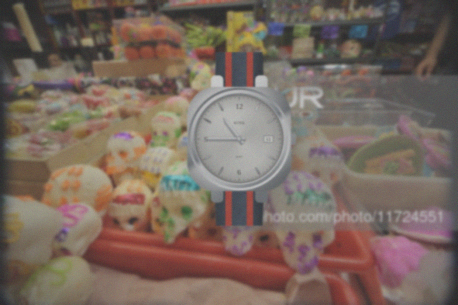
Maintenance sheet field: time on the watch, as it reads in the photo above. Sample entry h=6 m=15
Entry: h=10 m=45
